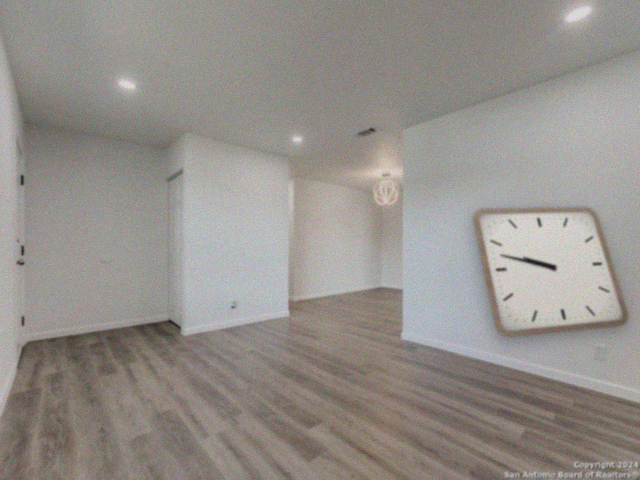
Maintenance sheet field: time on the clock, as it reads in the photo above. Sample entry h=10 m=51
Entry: h=9 m=48
